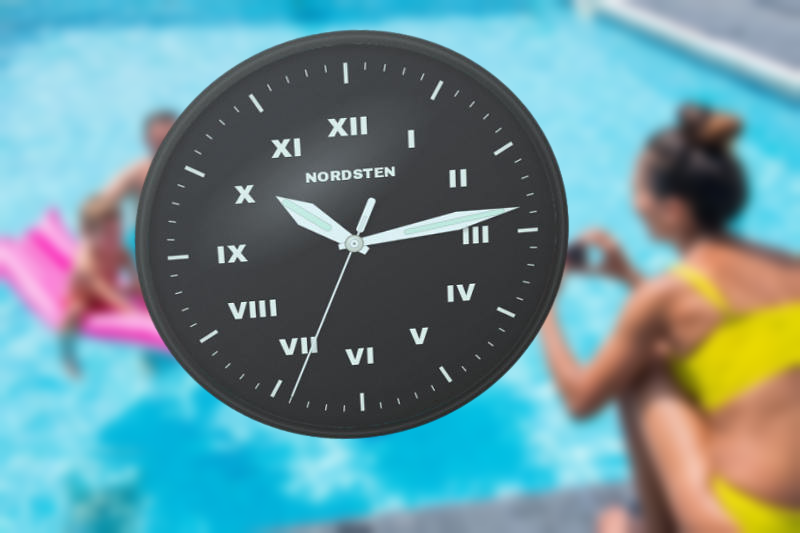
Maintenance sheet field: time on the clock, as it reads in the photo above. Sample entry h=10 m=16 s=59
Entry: h=10 m=13 s=34
